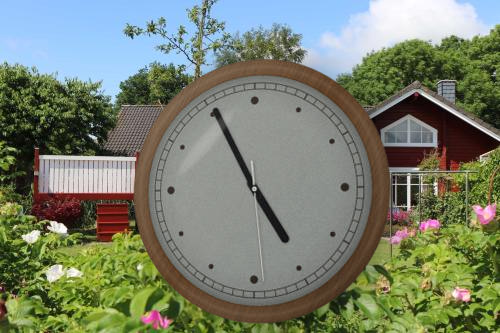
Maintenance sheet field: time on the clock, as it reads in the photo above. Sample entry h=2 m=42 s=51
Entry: h=4 m=55 s=29
